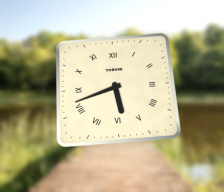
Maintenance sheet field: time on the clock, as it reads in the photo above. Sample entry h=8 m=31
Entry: h=5 m=42
